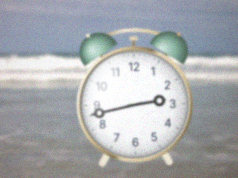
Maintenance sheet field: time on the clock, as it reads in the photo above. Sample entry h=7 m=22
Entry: h=2 m=43
